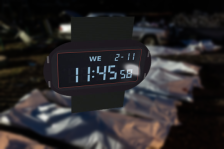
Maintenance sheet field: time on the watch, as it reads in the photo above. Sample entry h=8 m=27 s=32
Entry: h=11 m=45 s=58
